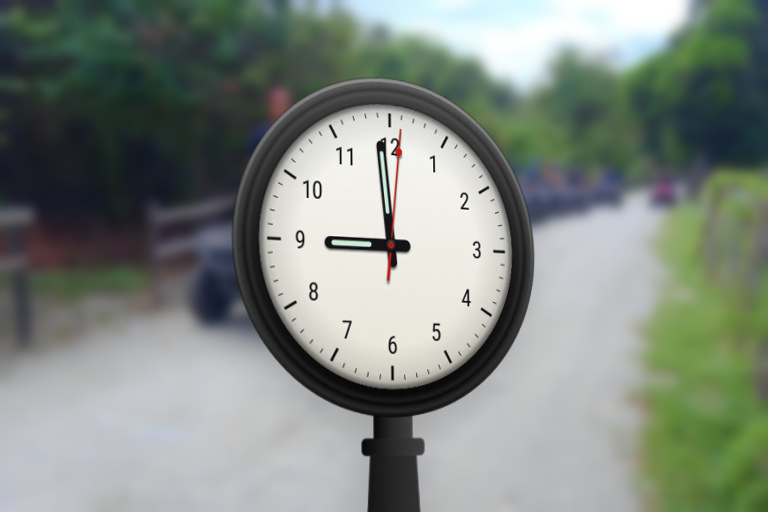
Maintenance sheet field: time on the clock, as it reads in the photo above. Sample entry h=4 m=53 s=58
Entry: h=8 m=59 s=1
